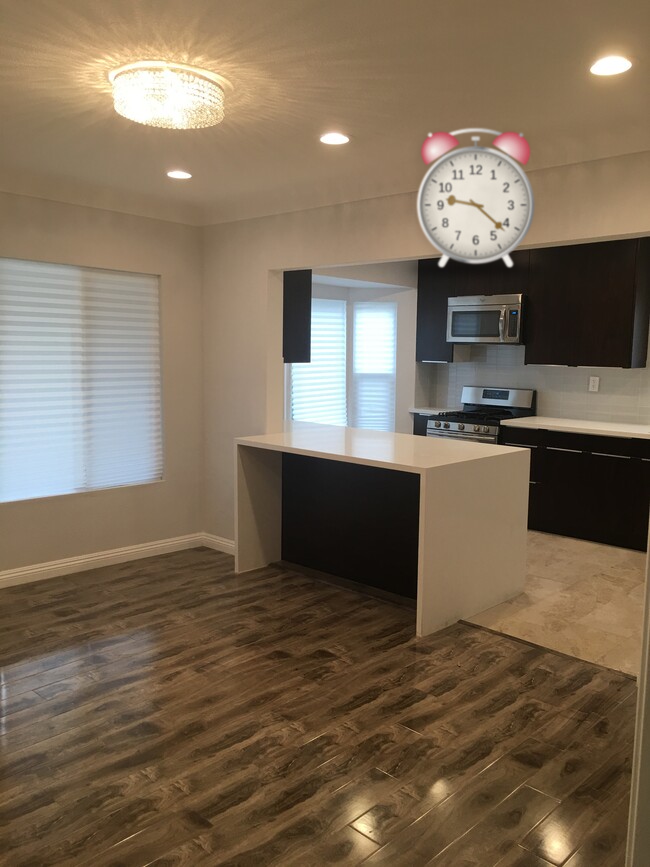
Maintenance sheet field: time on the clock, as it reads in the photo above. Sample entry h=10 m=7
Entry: h=9 m=22
